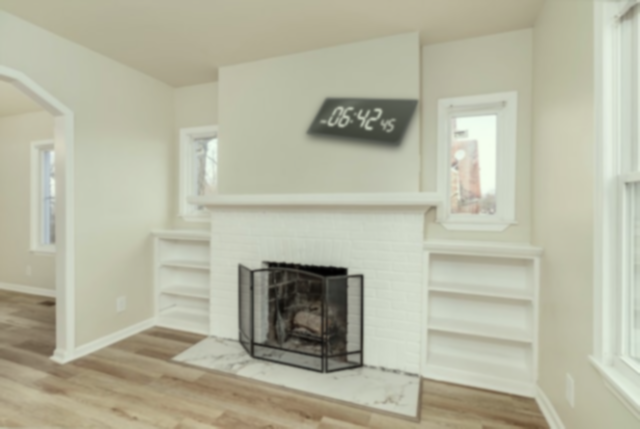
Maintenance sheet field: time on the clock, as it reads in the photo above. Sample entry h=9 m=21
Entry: h=6 m=42
